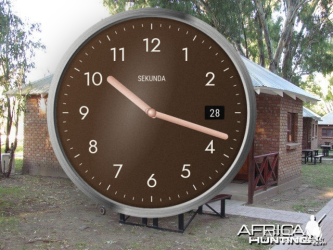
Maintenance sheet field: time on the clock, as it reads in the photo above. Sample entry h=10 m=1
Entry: h=10 m=18
